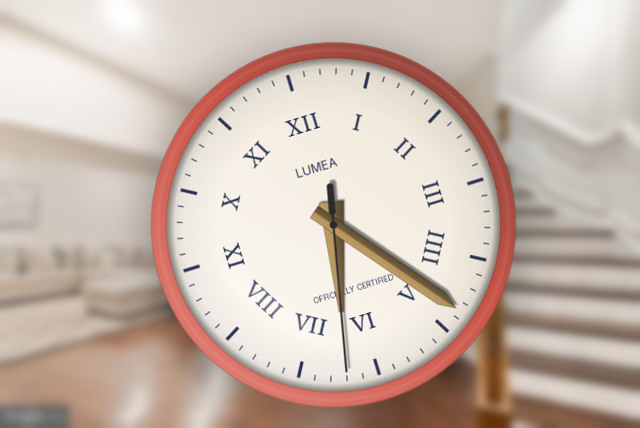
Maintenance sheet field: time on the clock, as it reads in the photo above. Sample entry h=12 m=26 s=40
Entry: h=6 m=23 s=32
